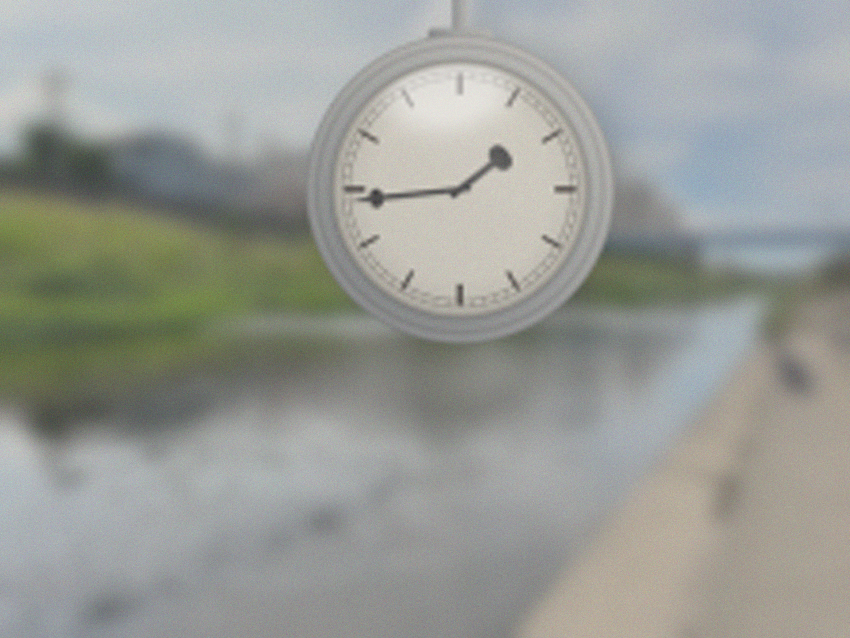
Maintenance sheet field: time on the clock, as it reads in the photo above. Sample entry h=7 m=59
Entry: h=1 m=44
